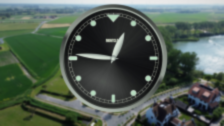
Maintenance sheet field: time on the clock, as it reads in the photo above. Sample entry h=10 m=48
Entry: h=12 m=46
